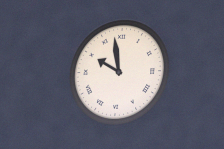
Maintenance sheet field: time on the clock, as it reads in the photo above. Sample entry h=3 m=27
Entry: h=9 m=58
